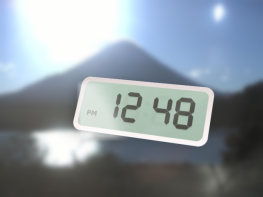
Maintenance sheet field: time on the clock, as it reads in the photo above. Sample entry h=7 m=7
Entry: h=12 m=48
